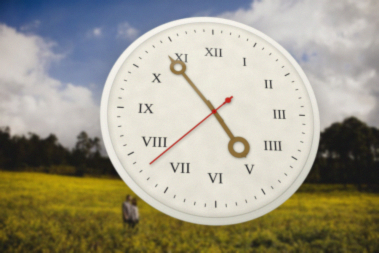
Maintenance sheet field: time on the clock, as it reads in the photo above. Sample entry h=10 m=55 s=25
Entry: h=4 m=53 s=38
